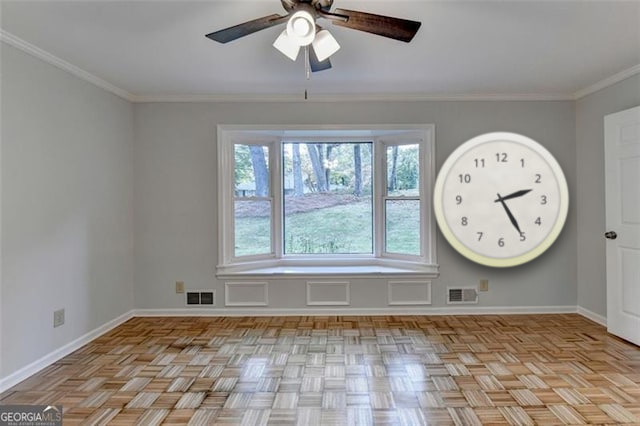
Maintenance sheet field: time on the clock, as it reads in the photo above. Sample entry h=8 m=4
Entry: h=2 m=25
